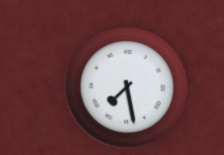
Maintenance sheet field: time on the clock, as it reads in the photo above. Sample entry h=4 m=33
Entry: h=7 m=28
